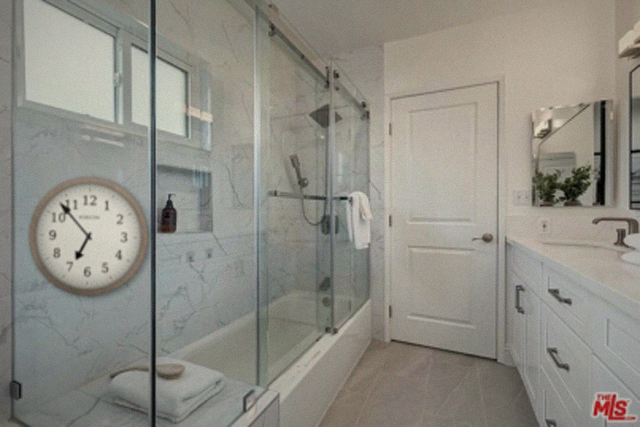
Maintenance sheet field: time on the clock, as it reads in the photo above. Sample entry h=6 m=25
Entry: h=6 m=53
